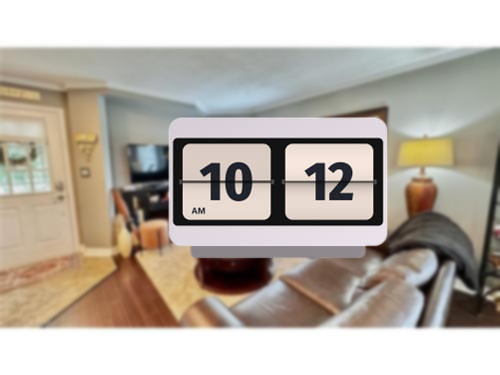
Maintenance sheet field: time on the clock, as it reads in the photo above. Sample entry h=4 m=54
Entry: h=10 m=12
